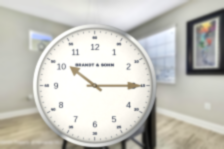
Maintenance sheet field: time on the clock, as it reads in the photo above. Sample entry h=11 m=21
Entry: h=10 m=15
